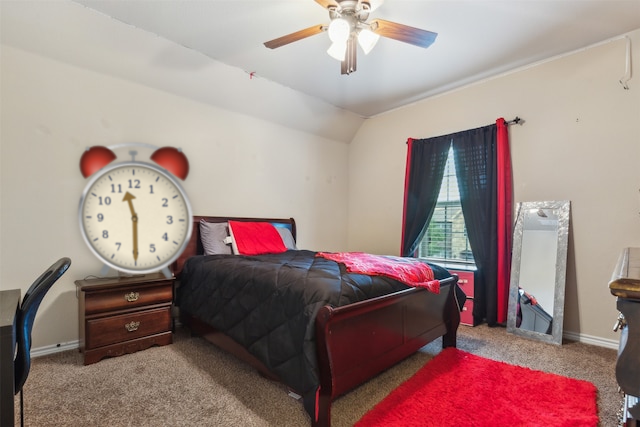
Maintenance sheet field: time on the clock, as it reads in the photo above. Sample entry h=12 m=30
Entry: h=11 m=30
